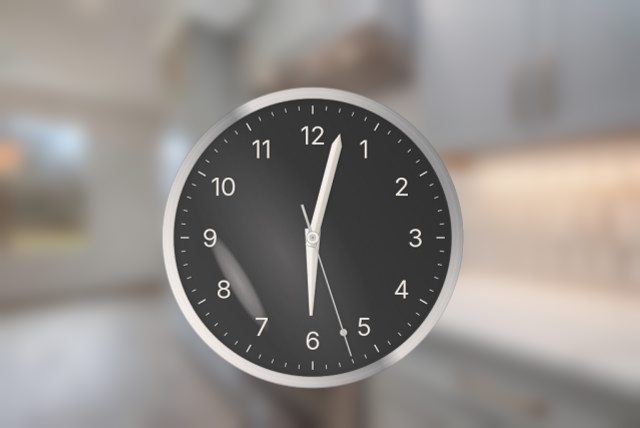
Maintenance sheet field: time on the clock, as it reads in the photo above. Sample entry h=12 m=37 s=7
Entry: h=6 m=2 s=27
